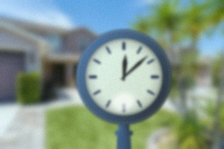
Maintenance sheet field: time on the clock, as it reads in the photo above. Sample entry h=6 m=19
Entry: h=12 m=8
